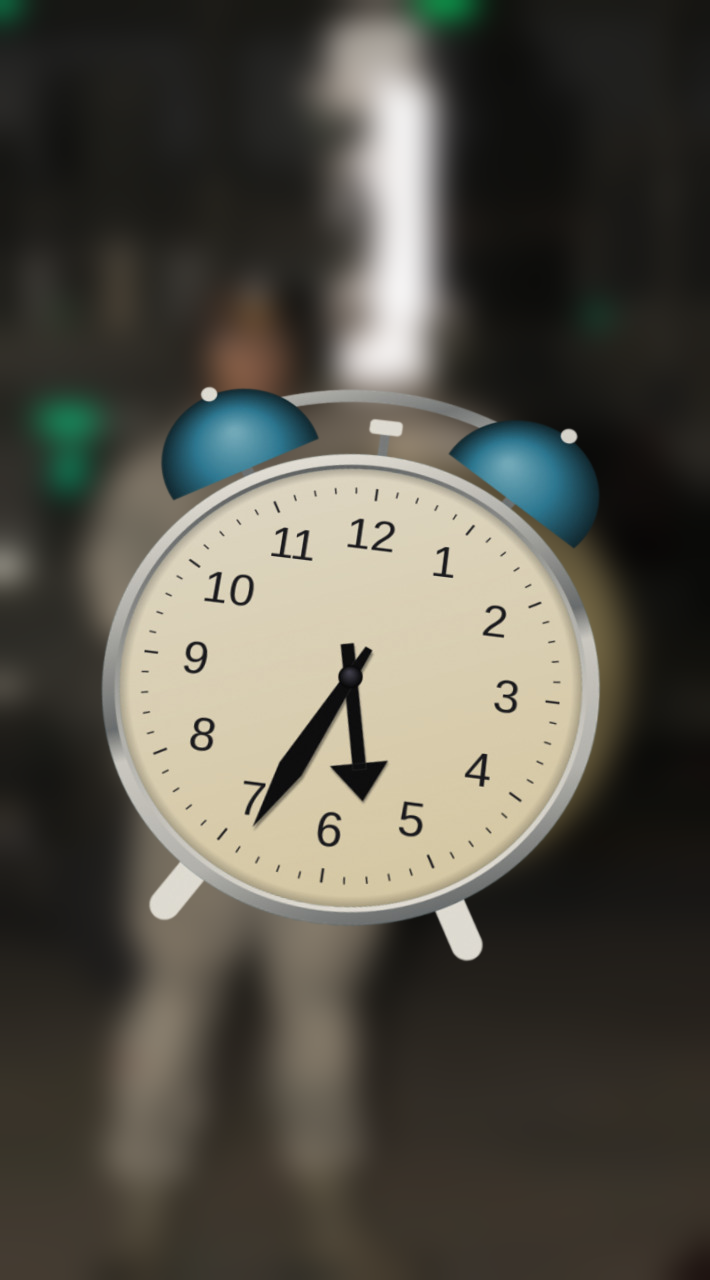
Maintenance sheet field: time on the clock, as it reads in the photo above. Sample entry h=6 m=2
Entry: h=5 m=34
